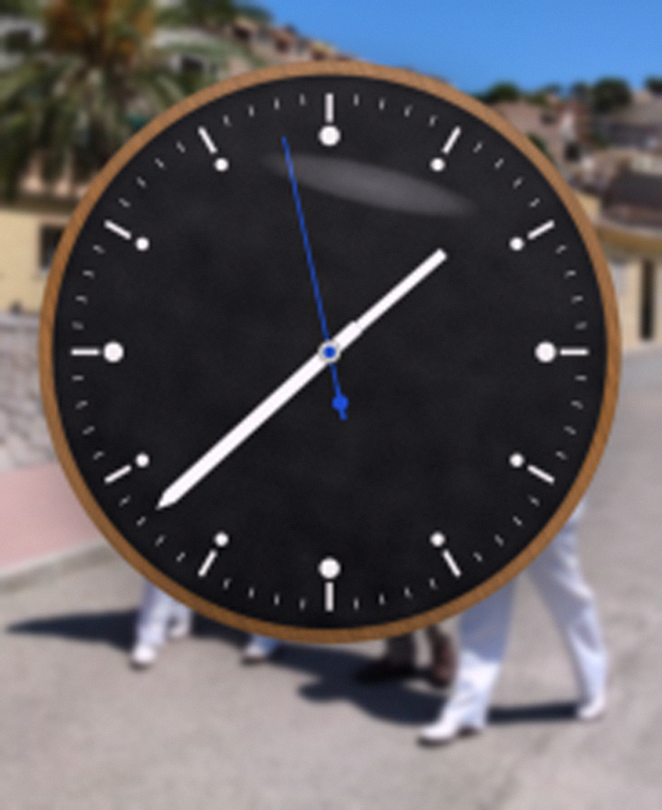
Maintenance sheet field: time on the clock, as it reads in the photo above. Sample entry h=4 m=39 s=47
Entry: h=1 m=37 s=58
